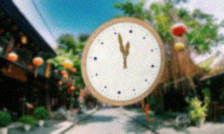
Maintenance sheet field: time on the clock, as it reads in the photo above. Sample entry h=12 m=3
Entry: h=11 m=56
